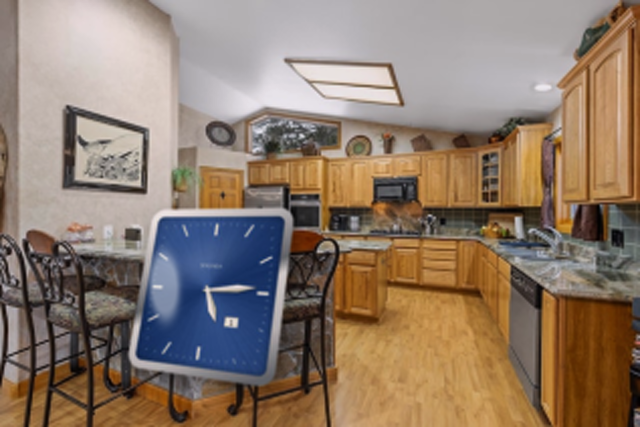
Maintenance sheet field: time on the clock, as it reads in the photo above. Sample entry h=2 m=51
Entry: h=5 m=14
